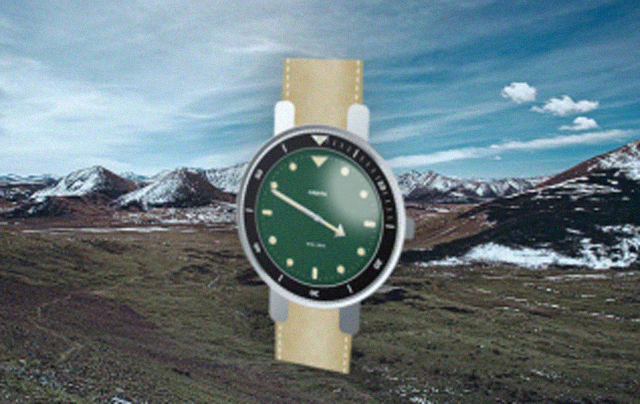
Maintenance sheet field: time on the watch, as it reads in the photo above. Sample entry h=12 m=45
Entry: h=3 m=49
